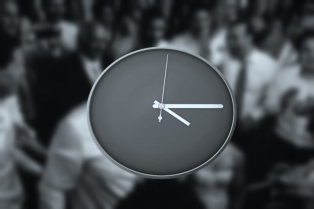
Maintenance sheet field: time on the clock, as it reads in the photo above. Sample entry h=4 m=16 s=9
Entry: h=4 m=15 s=1
